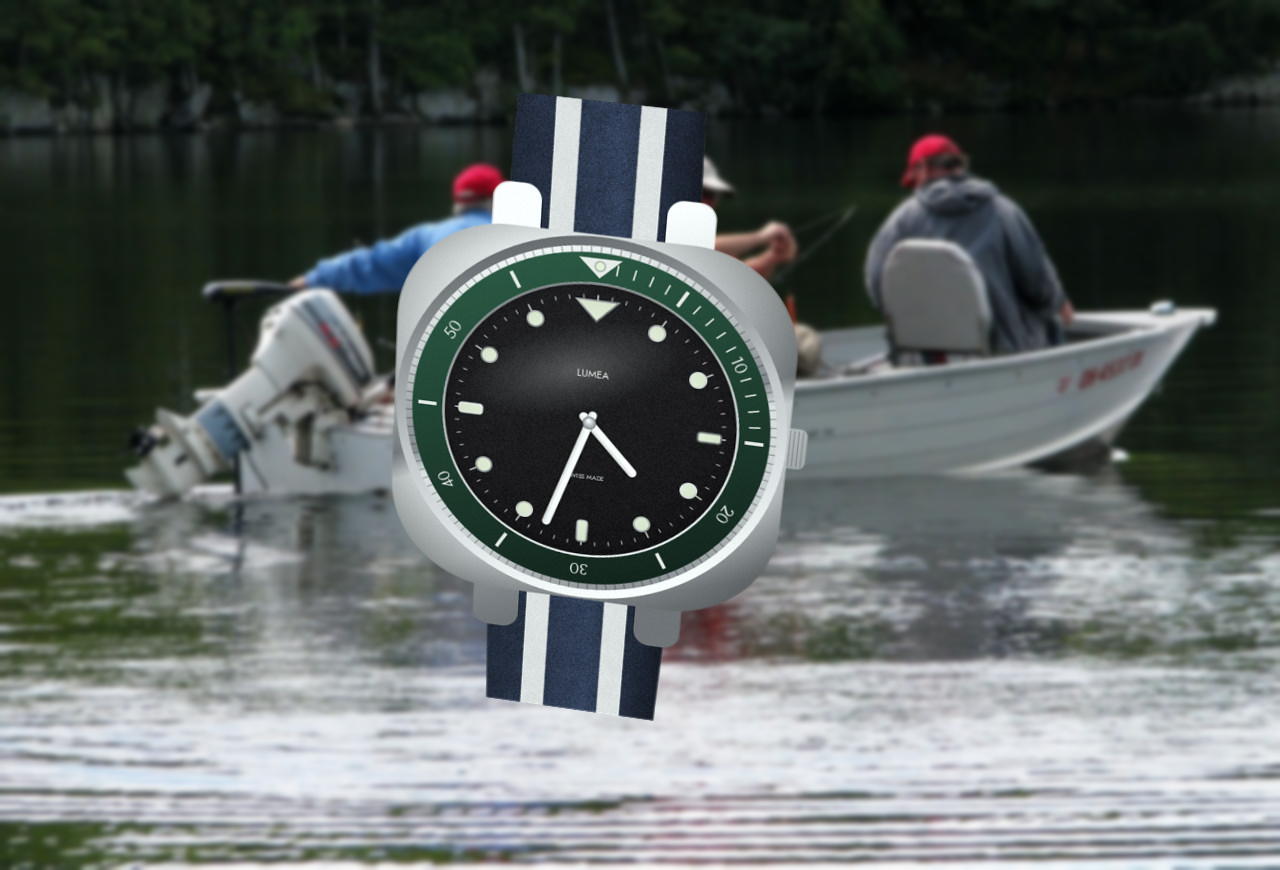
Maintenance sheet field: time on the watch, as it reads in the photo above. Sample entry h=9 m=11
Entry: h=4 m=33
